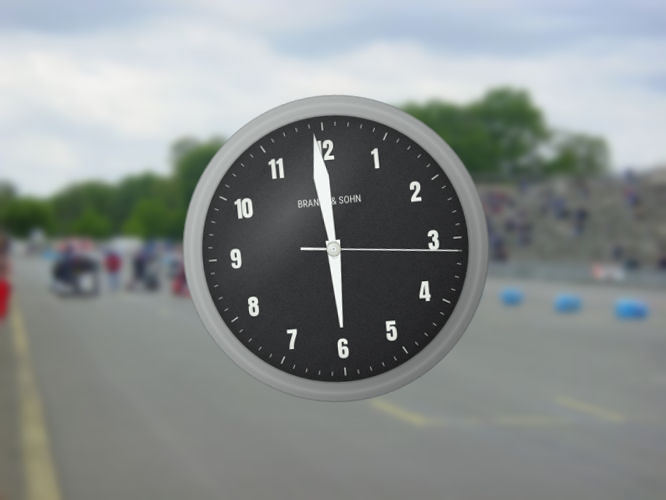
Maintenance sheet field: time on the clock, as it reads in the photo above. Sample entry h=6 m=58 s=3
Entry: h=5 m=59 s=16
